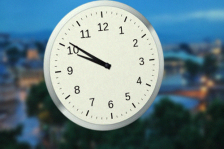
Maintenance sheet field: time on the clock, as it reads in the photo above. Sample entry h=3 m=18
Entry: h=9 m=51
